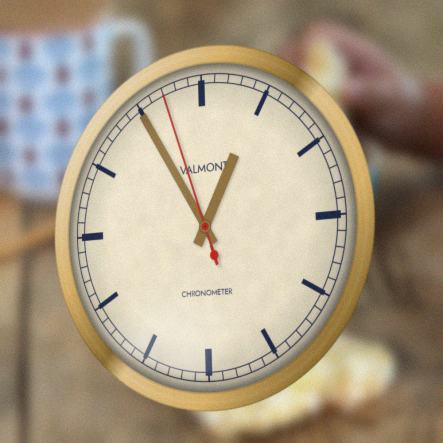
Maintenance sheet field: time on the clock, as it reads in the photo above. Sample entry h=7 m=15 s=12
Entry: h=12 m=54 s=57
